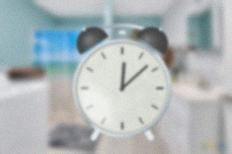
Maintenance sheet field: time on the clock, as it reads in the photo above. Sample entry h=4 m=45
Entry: h=12 m=8
